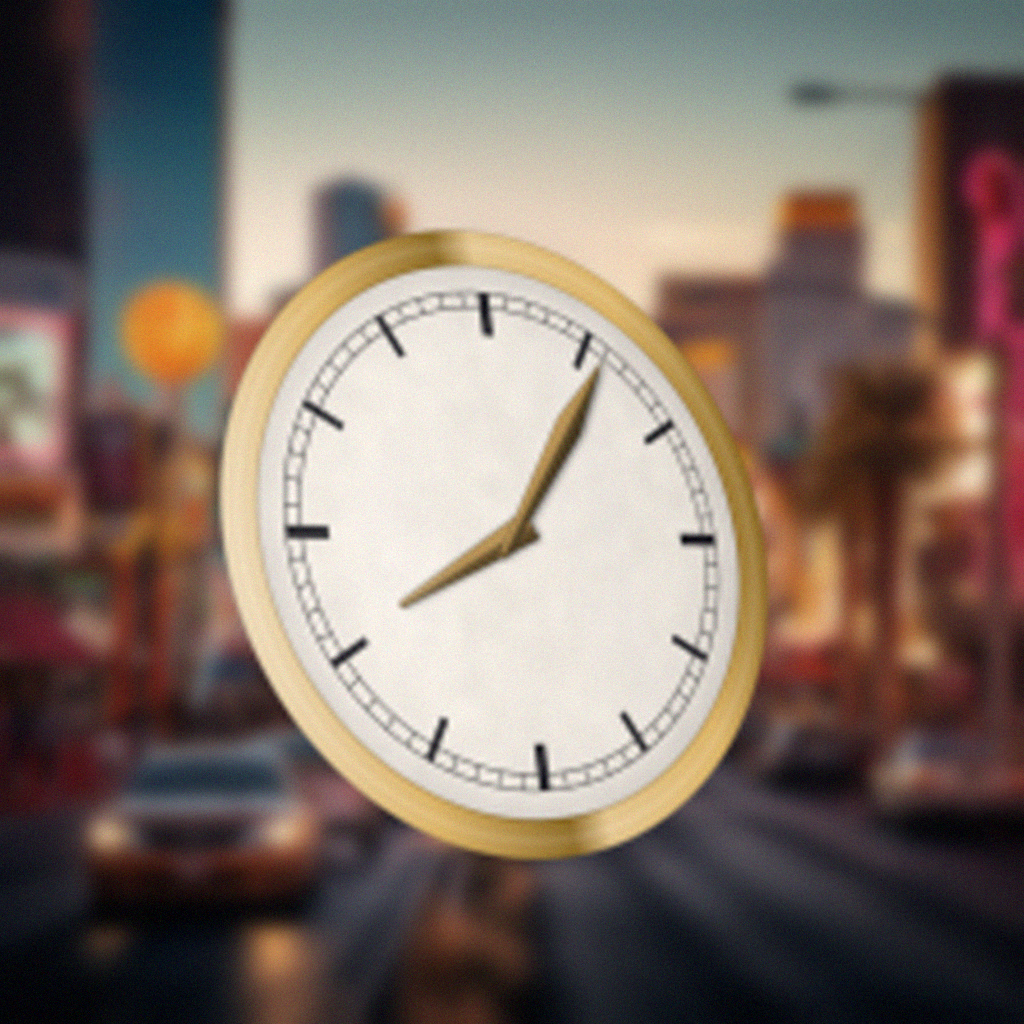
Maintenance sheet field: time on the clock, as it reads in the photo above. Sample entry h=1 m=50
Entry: h=8 m=6
